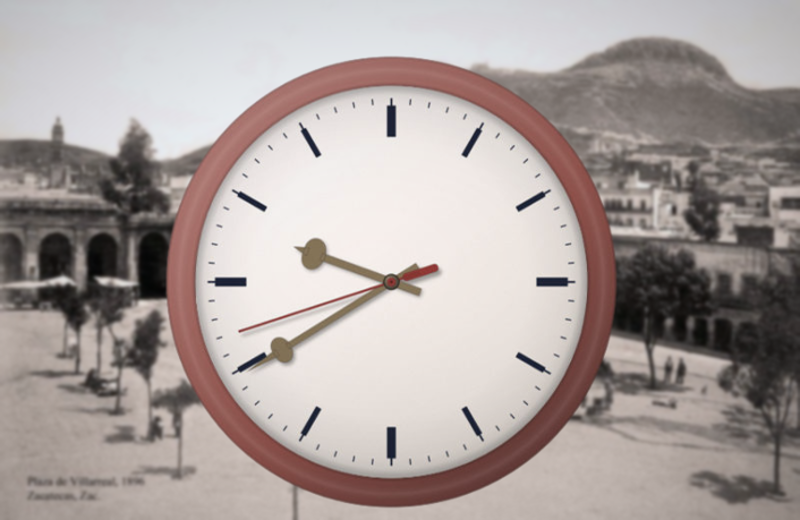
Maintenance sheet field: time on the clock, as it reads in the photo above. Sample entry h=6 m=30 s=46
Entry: h=9 m=39 s=42
